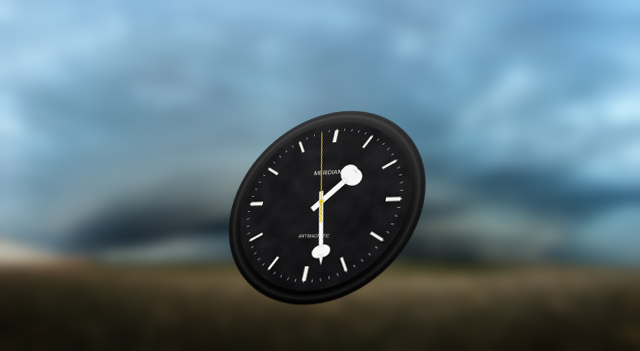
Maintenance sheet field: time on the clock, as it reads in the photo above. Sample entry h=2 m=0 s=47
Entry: h=1 m=27 s=58
